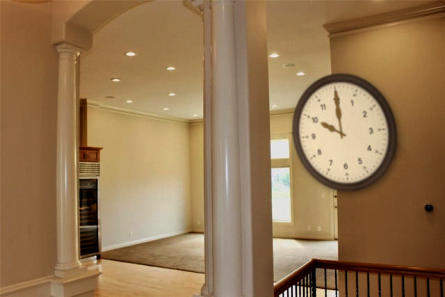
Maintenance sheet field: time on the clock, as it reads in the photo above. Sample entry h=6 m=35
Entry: h=10 m=0
